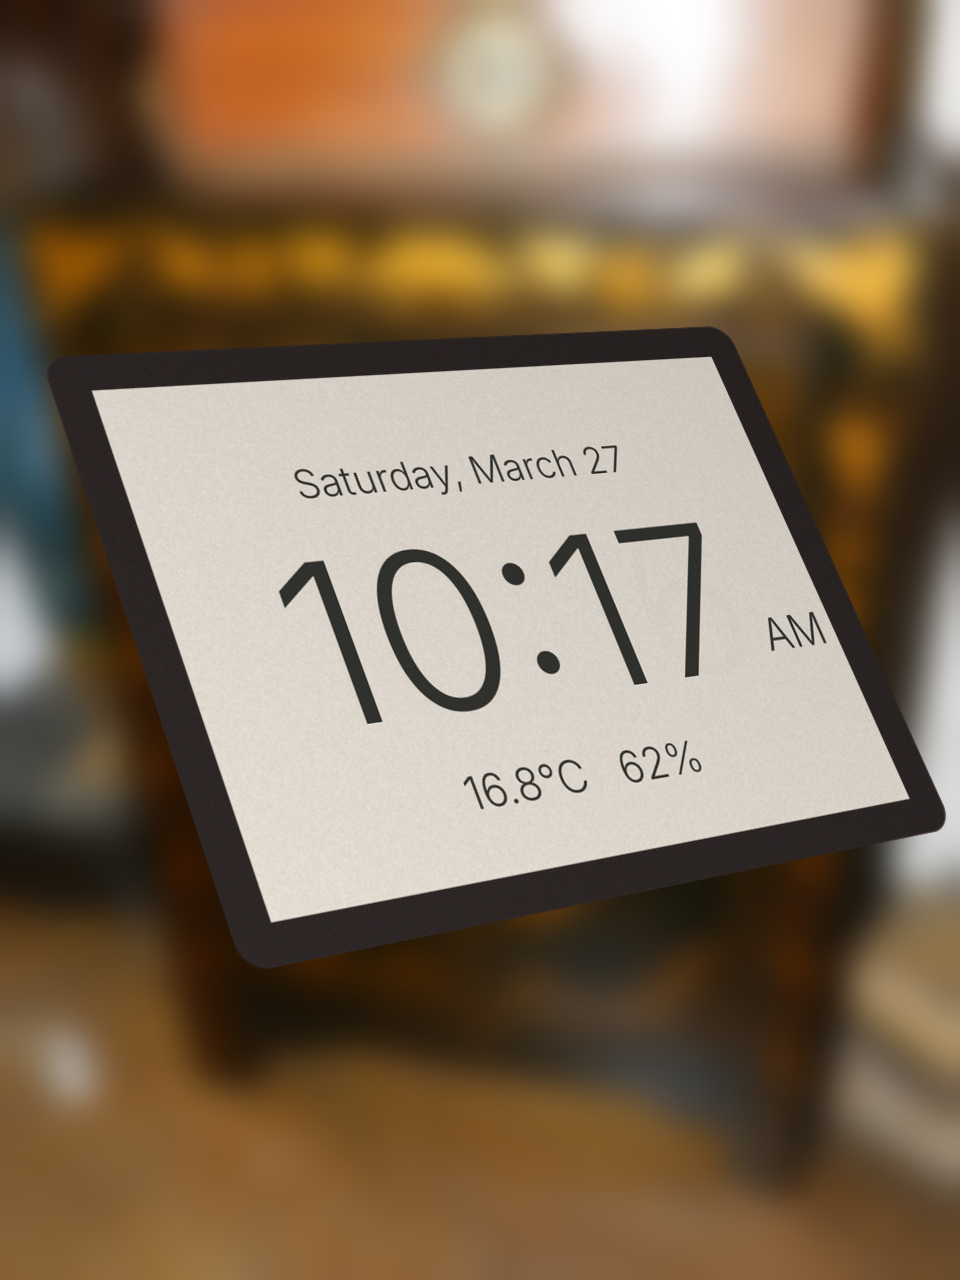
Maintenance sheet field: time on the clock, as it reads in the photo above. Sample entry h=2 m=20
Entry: h=10 m=17
